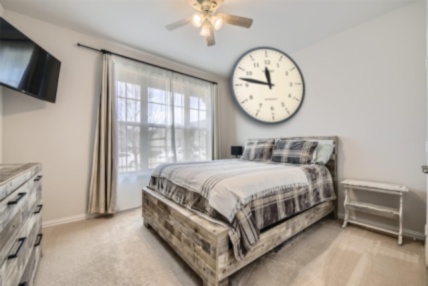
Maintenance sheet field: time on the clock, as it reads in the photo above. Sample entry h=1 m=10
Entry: h=11 m=47
